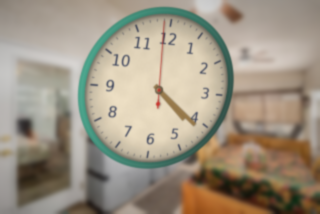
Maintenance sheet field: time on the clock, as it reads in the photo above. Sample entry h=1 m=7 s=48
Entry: h=4 m=20 s=59
